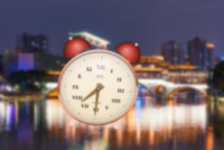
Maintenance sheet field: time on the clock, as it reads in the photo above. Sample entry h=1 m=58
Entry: h=7 m=30
